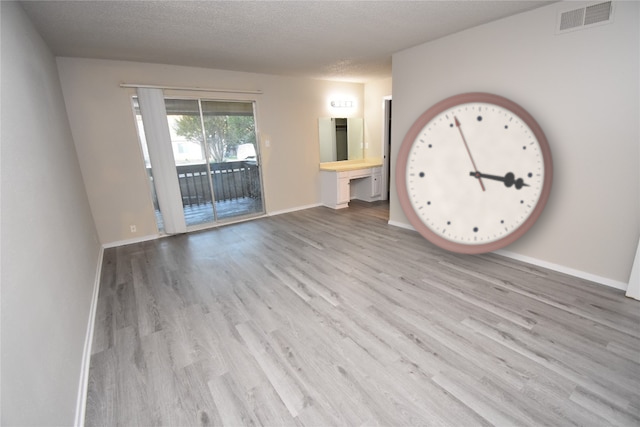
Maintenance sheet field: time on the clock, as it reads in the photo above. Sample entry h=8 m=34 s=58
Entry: h=3 m=16 s=56
